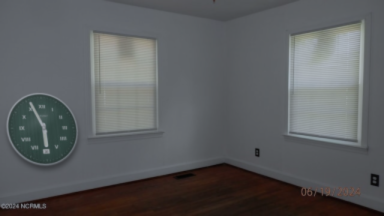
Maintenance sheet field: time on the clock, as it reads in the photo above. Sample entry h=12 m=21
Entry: h=5 m=56
